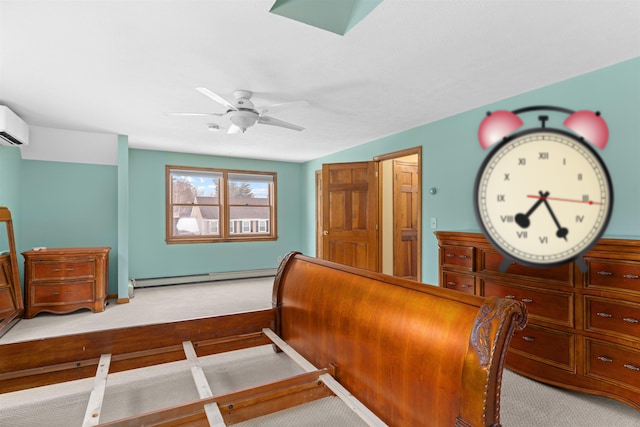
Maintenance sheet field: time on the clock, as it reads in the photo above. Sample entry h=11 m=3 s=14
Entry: h=7 m=25 s=16
